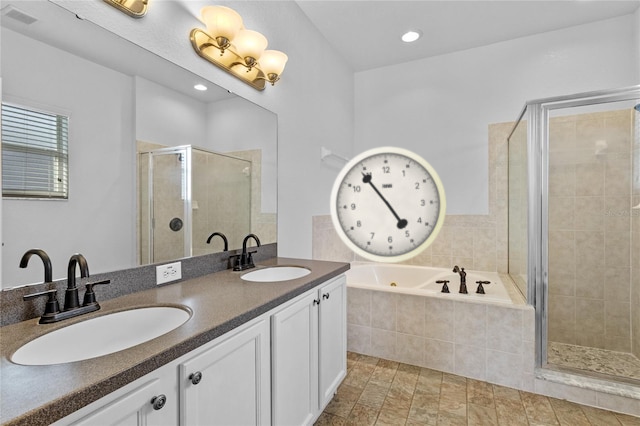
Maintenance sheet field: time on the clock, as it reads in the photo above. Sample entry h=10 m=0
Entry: h=4 m=54
